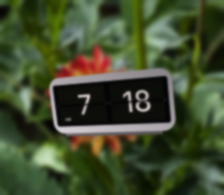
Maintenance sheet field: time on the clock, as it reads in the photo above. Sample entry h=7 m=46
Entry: h=7 m=18
